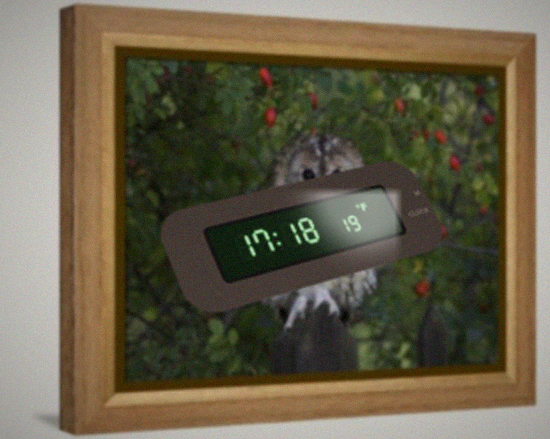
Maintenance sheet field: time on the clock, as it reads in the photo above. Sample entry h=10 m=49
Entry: h=17 m=18
